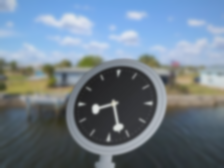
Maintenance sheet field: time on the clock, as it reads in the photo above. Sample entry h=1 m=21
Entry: h=8 m=27
